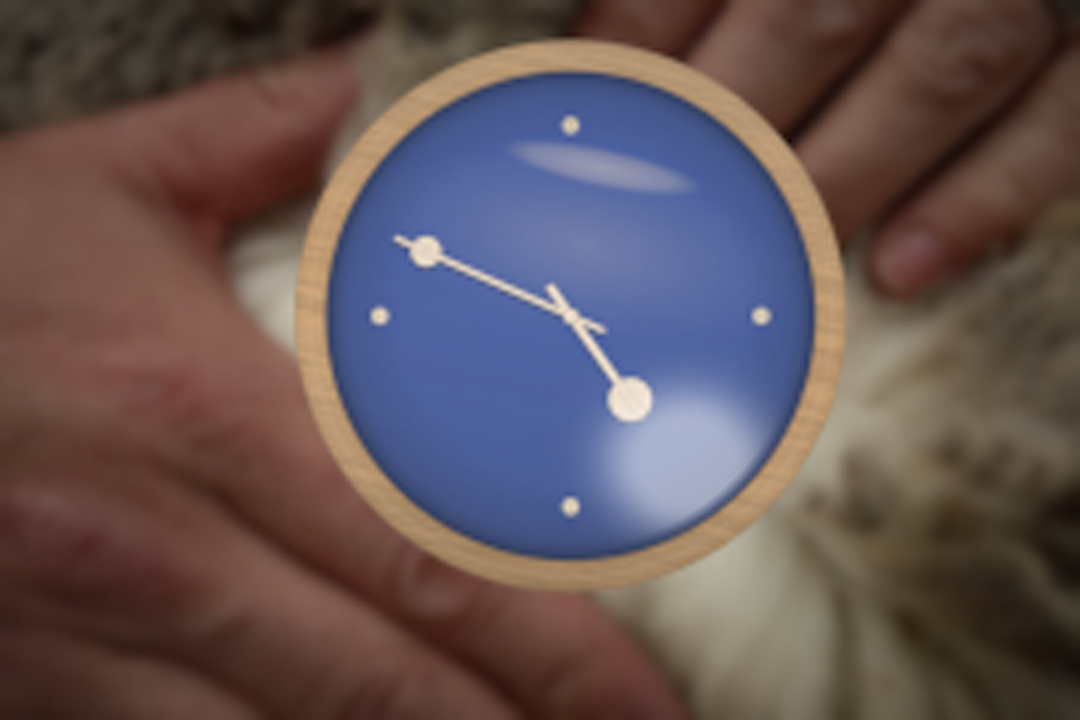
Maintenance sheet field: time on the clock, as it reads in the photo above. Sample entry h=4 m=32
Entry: h=4 m=49
